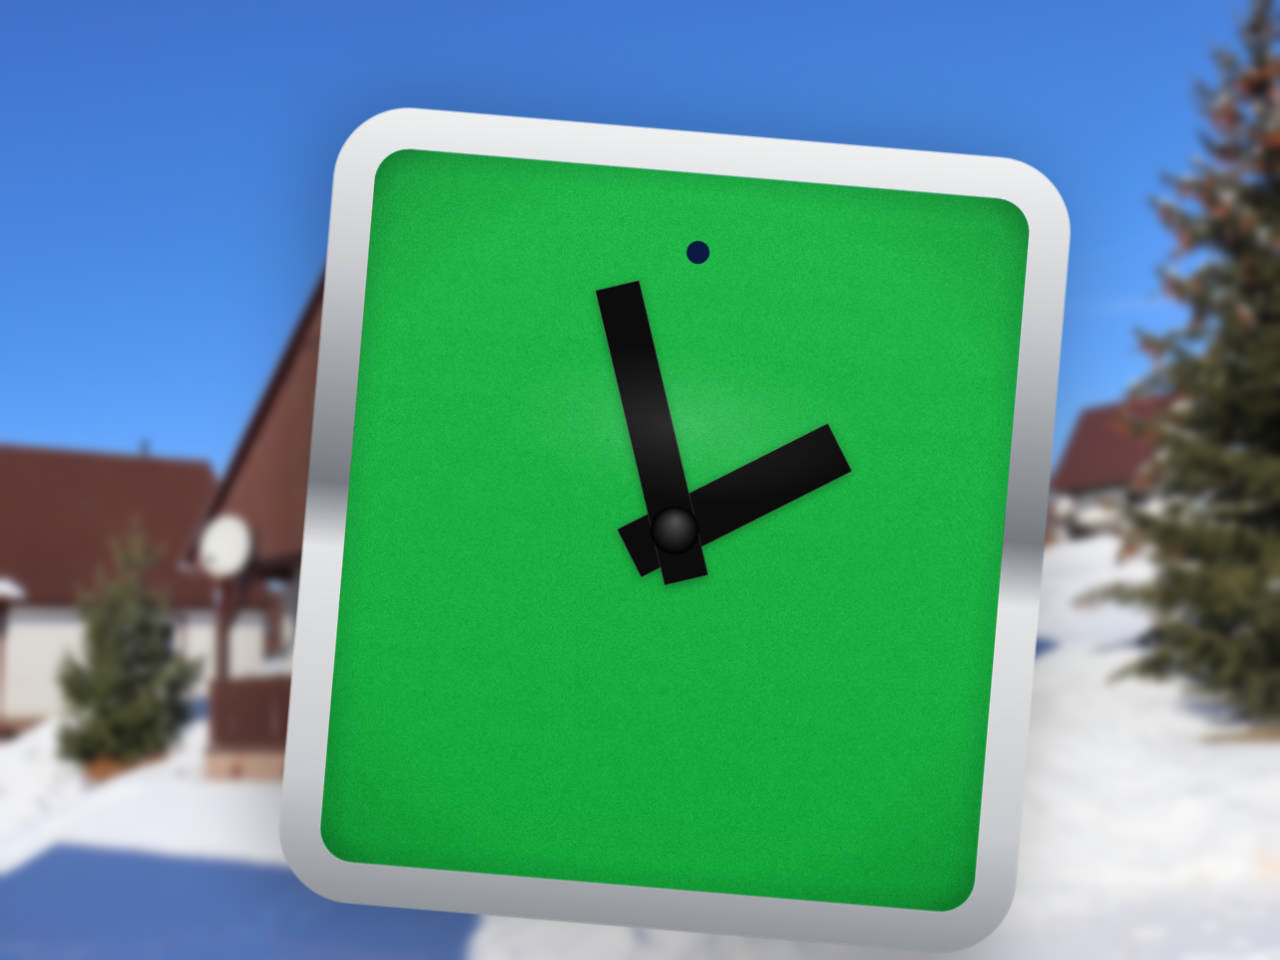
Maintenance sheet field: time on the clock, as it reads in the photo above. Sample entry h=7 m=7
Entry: h=1 m=57
